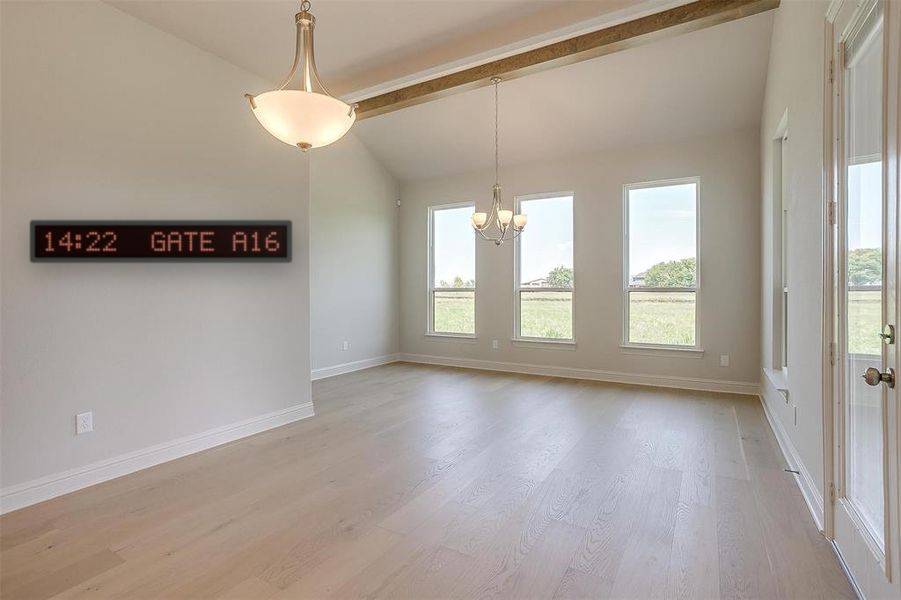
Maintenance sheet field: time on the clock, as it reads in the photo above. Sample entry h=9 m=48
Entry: h=14 m=22
